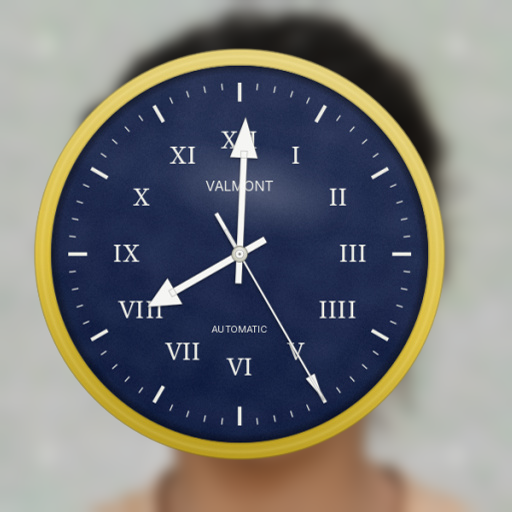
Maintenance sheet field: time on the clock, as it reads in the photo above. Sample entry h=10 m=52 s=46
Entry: h=8 m=0 s=25
